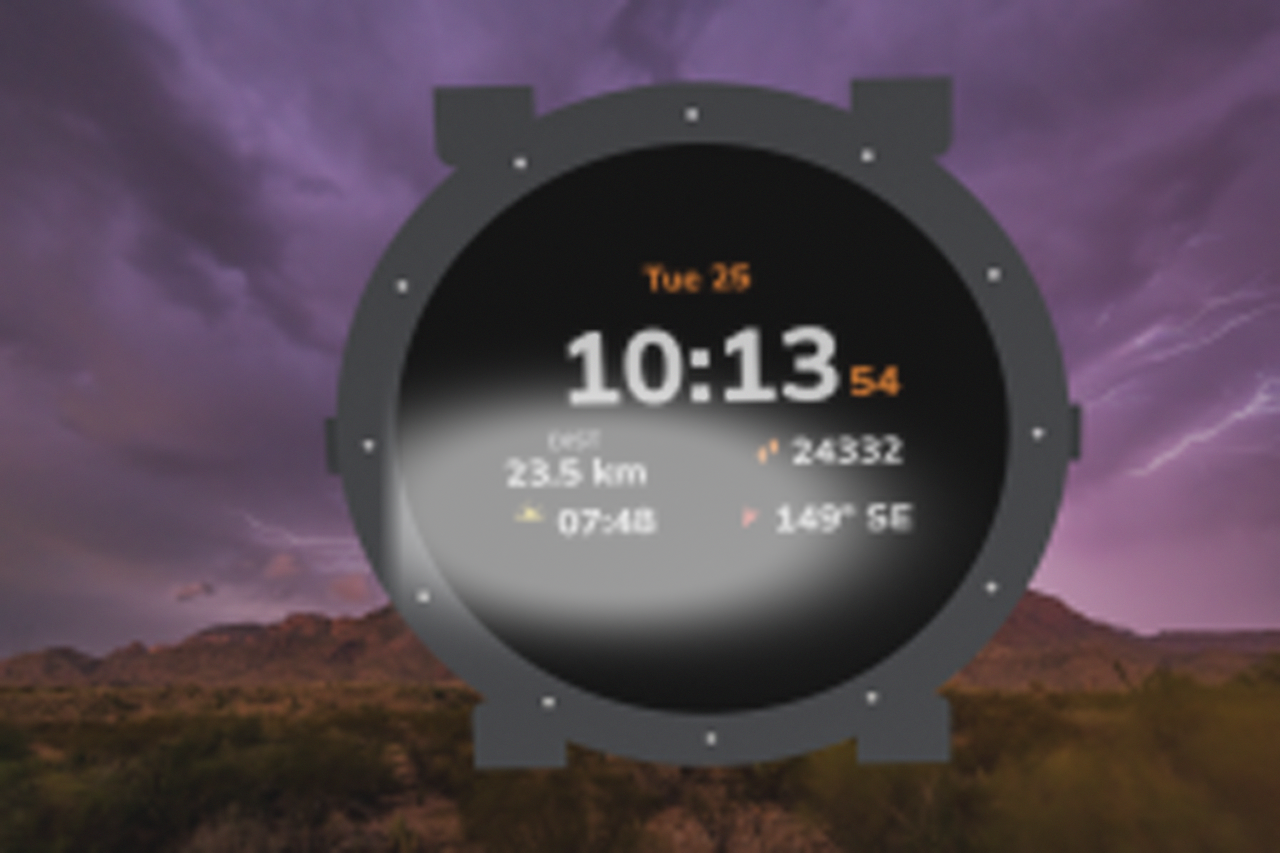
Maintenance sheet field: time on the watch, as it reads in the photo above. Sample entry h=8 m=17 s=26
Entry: h=10 m=13 s=54
